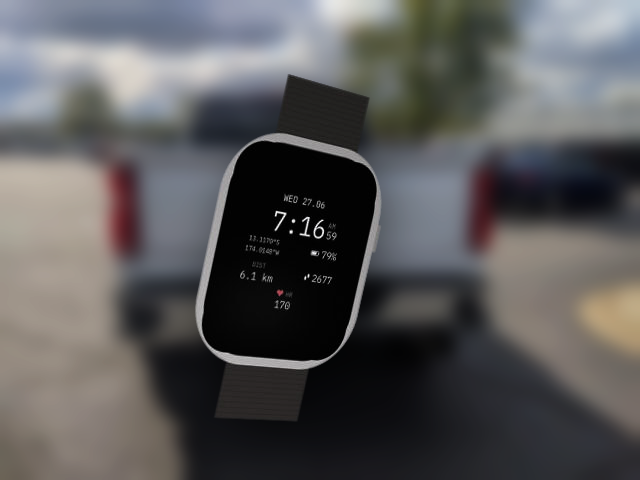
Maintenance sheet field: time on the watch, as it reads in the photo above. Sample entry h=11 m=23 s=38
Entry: h=7 m=16 s=59
